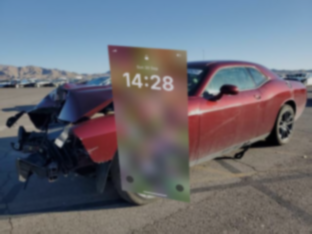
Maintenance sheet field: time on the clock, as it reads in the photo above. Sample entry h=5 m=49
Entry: h=14 m=28
